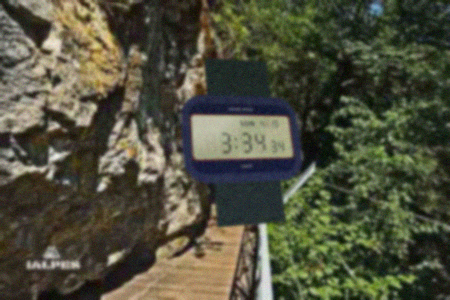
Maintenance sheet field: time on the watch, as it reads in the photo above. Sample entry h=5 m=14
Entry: h=3 m=34
